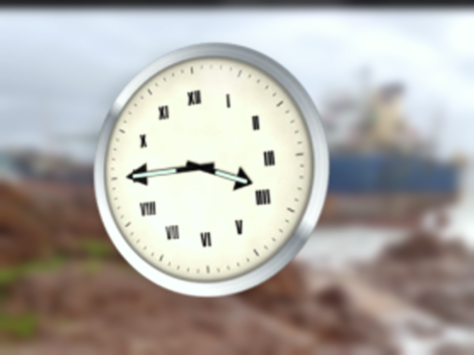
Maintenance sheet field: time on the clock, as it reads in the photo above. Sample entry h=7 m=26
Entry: h=3 m=45
